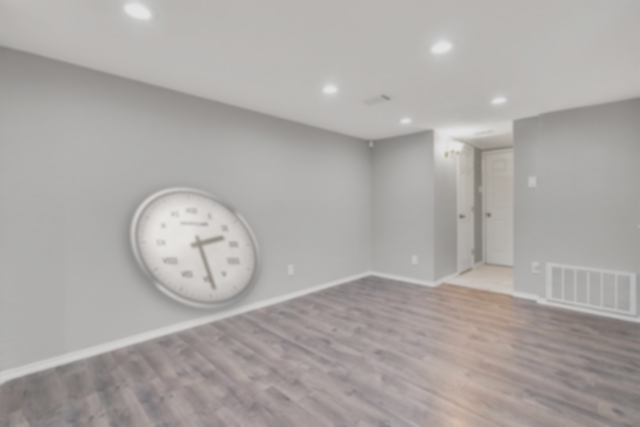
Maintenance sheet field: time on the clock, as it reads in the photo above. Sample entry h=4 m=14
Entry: h=2 m=29
